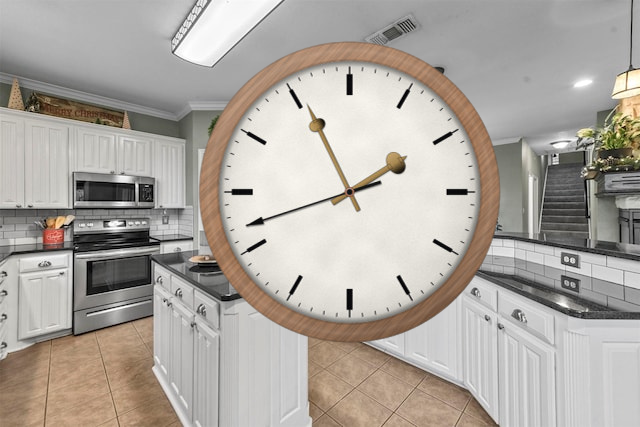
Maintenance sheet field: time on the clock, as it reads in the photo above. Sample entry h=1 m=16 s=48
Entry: h=1 m=55 s=42
